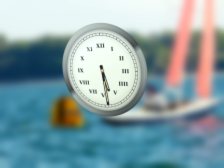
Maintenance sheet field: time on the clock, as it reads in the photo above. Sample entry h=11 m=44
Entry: h=5 m=29
